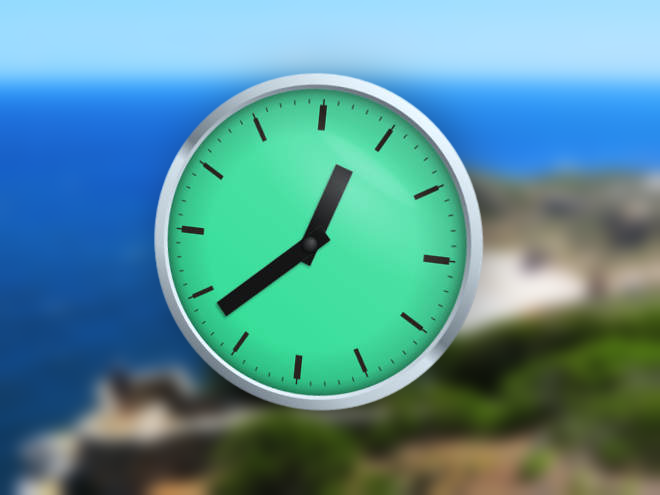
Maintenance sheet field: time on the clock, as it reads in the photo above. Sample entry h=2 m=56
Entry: h=12 m=38
